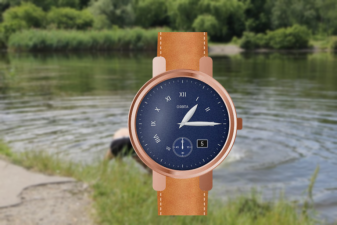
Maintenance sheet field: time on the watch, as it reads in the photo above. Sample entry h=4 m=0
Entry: h=1 m=15
